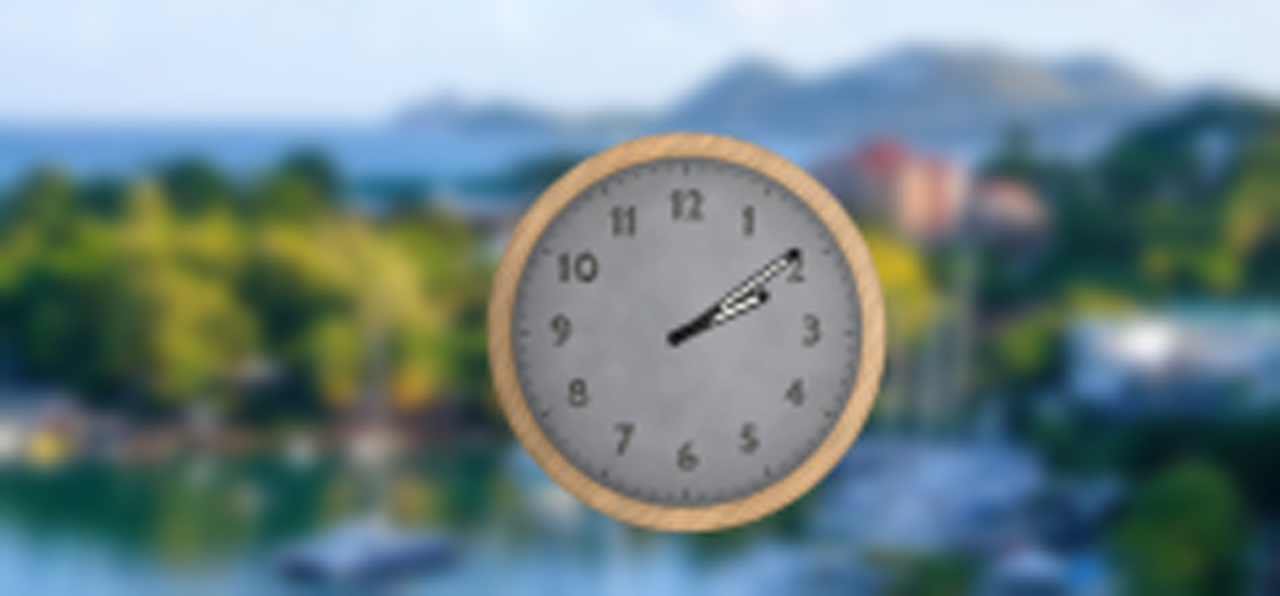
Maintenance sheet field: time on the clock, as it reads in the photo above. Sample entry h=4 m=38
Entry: h=2 m=9
